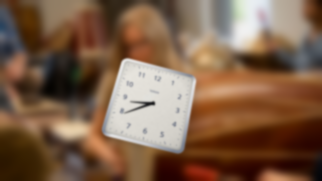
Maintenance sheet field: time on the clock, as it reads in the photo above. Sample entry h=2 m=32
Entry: h=8 m=39
